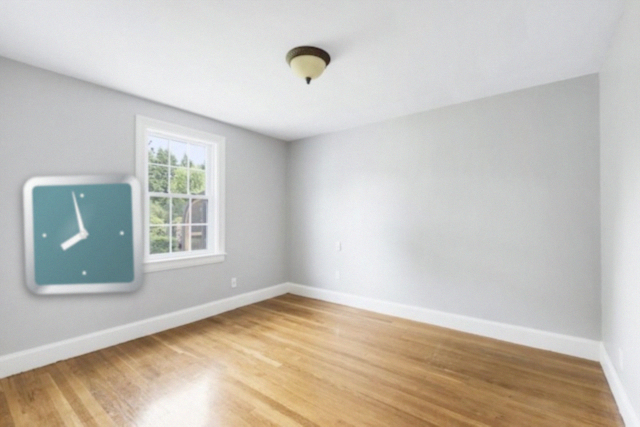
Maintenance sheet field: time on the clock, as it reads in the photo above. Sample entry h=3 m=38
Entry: h=7 m=58
